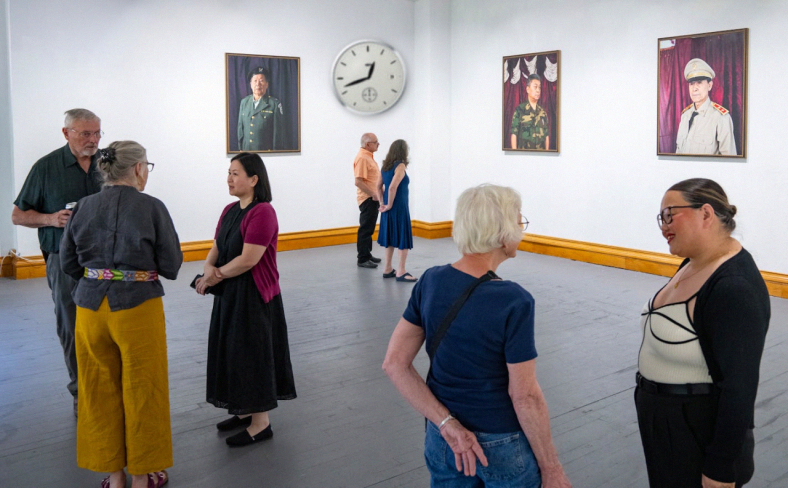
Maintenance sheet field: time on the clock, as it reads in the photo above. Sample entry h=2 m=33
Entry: h=12 m=42
